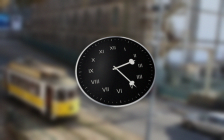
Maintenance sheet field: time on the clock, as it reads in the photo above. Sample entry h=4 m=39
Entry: h=2 m=24
